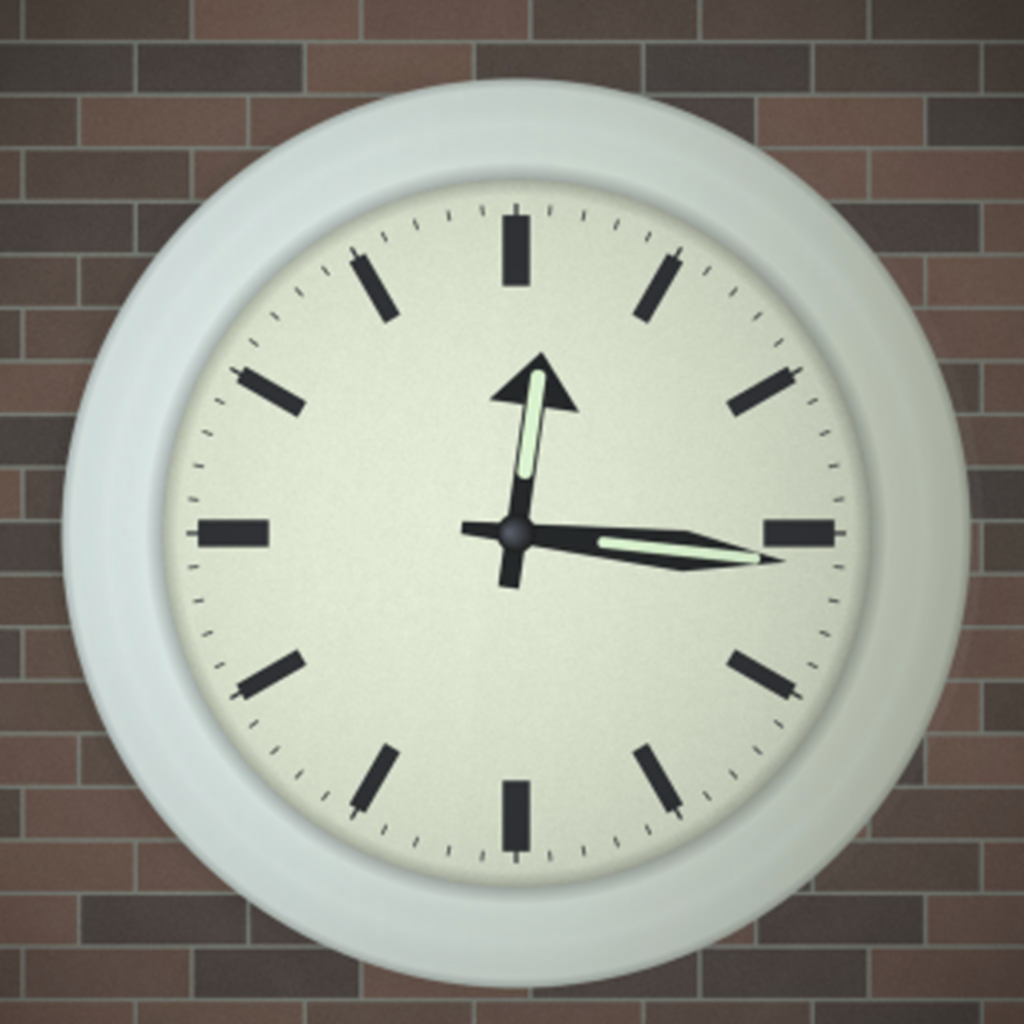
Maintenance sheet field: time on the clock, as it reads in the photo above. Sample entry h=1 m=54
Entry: h=12 m=16
